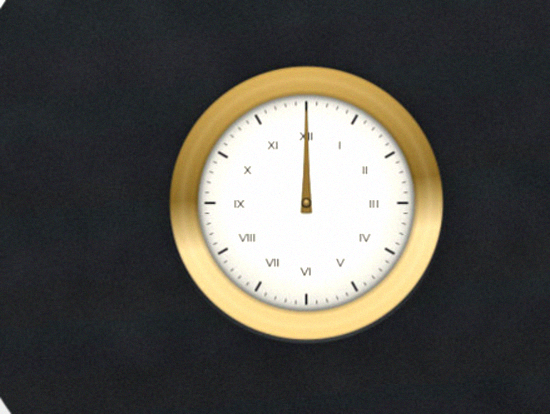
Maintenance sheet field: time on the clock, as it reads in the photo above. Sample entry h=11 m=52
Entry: h=12 m=0
